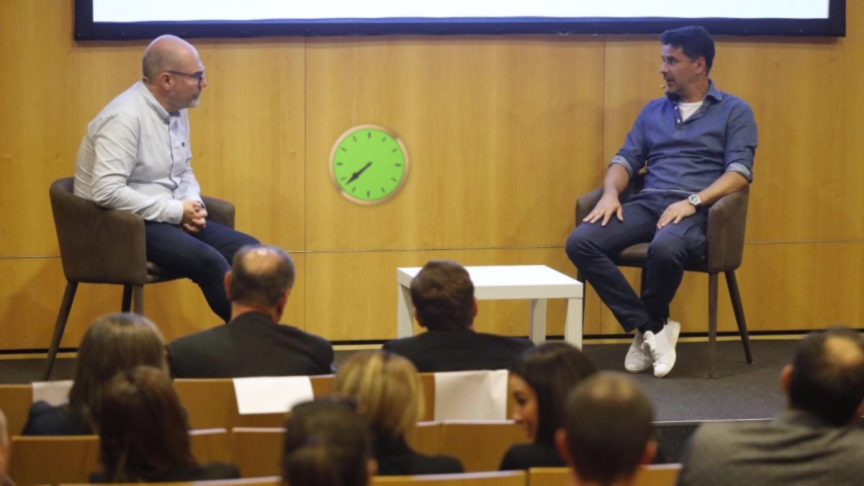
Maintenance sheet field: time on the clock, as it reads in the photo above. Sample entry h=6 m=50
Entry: h=7 m=38
